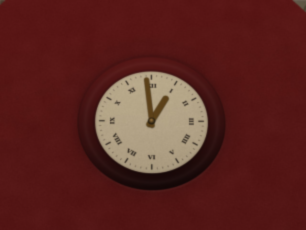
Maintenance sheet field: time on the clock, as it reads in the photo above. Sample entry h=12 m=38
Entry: h=12 m=59
